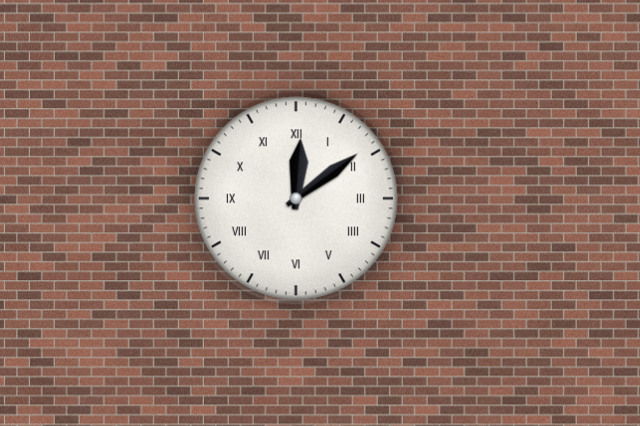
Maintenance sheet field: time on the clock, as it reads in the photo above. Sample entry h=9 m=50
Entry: h=12 m=9
